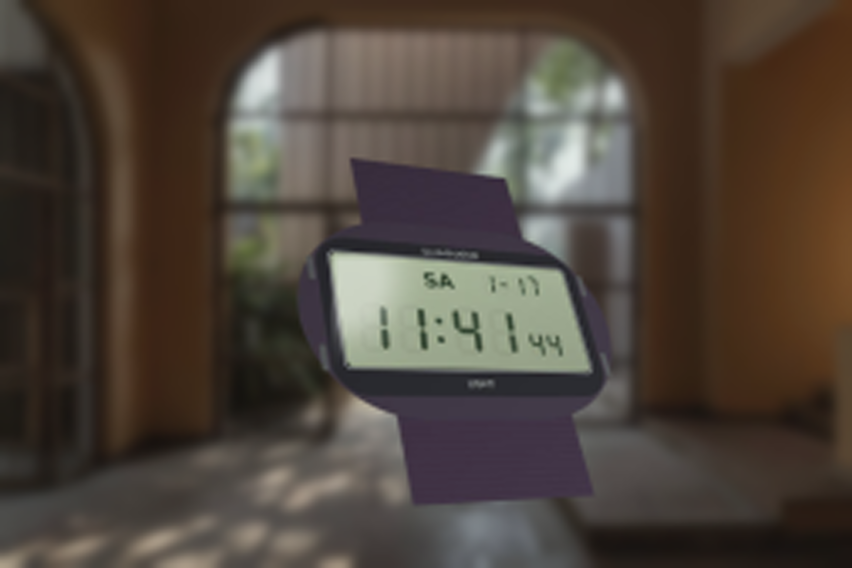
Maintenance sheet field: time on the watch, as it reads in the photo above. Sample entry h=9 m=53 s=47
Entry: h=11 m=41 s=44
